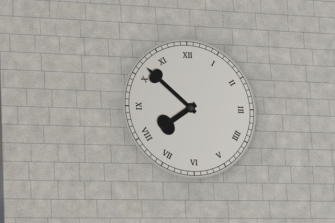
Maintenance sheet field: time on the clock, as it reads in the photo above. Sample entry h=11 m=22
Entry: h=7 m=52
